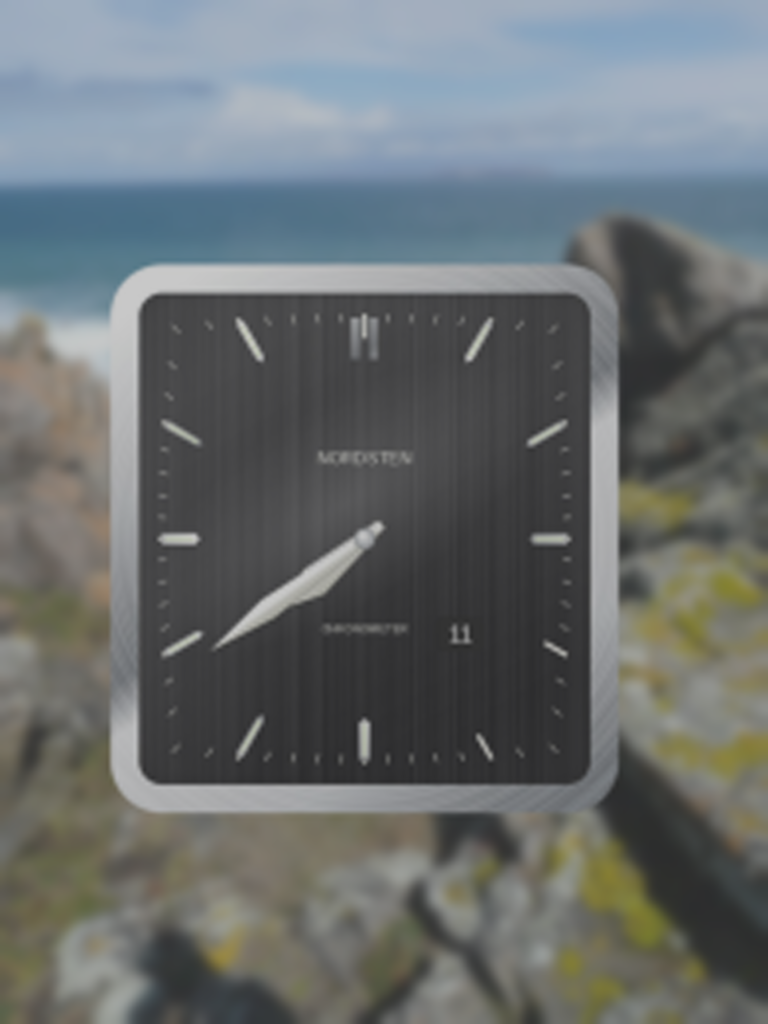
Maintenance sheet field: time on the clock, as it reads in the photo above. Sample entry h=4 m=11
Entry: h=7 m=39
